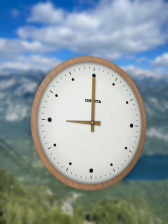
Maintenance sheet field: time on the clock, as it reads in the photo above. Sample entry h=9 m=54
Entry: h=9 m=0
